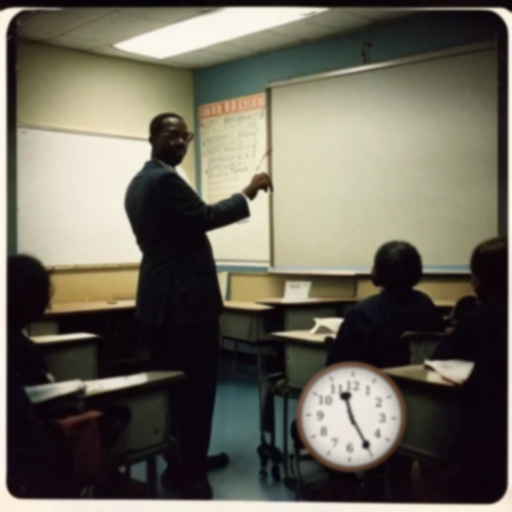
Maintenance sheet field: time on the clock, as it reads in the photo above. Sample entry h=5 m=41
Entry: h=11 m=25
